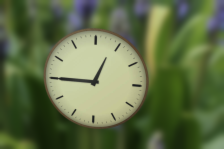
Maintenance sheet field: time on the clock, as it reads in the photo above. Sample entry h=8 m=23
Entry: h=12 m=45
